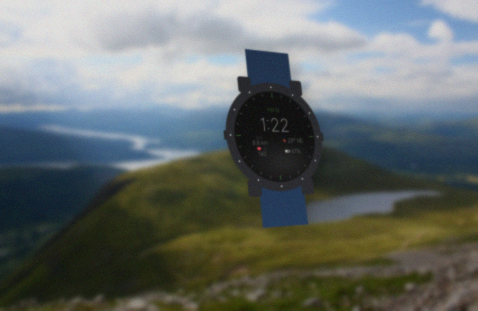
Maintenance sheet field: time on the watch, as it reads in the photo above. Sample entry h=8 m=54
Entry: h=1 m=22
